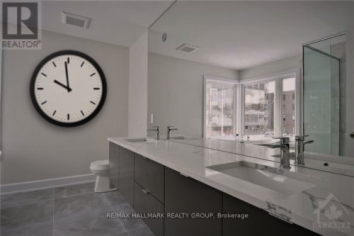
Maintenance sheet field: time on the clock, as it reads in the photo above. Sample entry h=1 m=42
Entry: h=9 m=59
